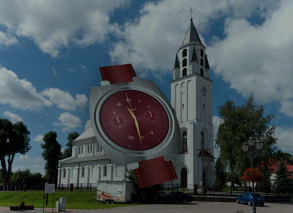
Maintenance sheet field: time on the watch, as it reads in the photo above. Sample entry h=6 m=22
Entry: h=11 m=31
